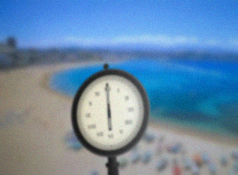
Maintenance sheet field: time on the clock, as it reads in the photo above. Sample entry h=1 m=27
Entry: h=6 m=0
